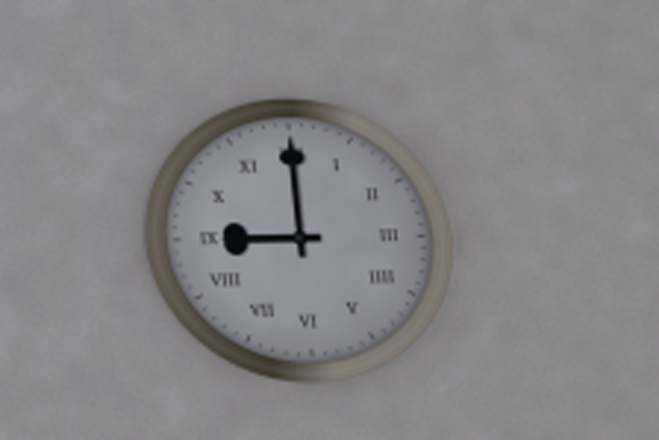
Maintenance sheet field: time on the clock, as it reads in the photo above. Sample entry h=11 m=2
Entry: h=9 m=0
